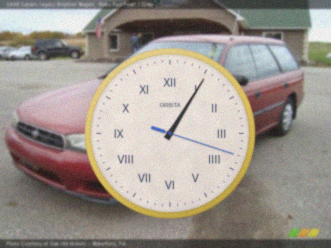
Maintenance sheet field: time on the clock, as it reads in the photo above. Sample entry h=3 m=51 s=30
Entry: h=1 m=5 s=18
